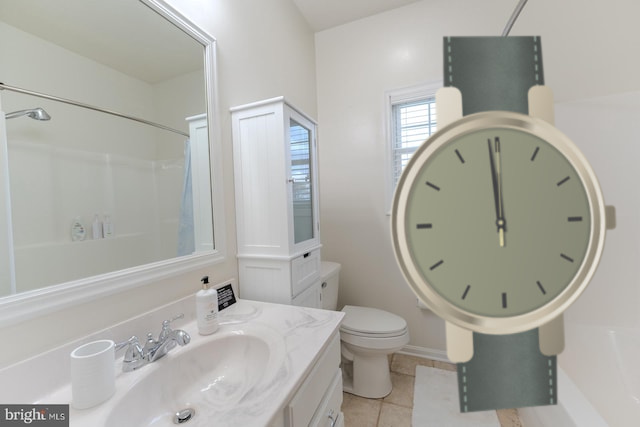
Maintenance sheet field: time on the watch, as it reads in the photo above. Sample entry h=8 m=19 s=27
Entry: h=11 m=59 s=0
